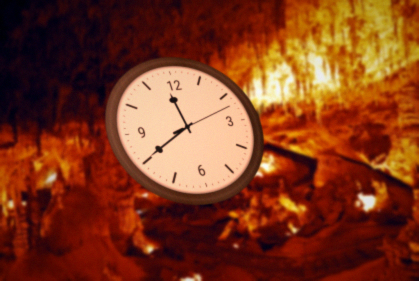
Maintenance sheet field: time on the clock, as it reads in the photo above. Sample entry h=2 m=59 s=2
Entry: h=11 m=40 s=12
